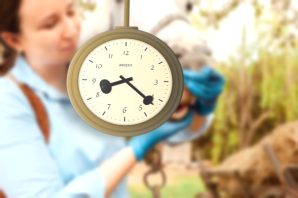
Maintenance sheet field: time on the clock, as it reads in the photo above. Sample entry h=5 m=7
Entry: h=8 m=22
